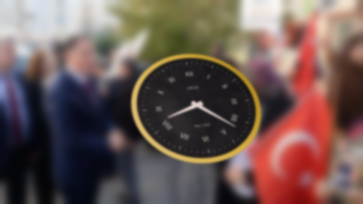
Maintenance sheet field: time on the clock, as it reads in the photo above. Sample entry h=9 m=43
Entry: h=8 m=22
